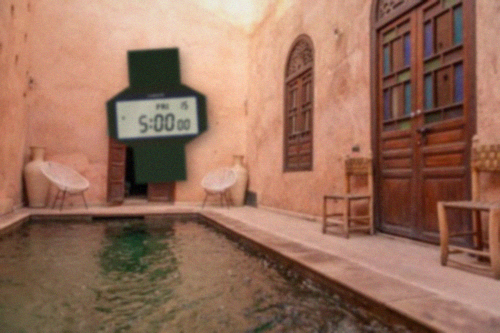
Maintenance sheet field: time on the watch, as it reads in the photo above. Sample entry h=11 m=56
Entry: h=5 m=0
